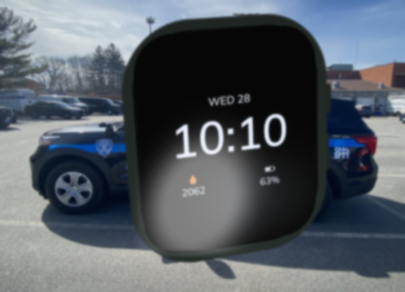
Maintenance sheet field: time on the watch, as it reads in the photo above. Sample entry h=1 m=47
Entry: h=10 m=10
